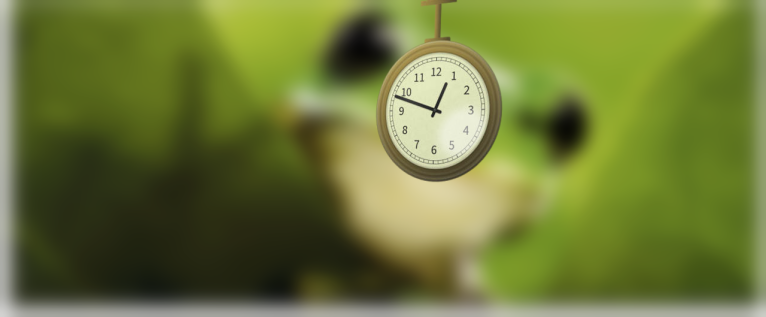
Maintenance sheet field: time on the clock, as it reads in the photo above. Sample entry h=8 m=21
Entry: h=12 m=48
